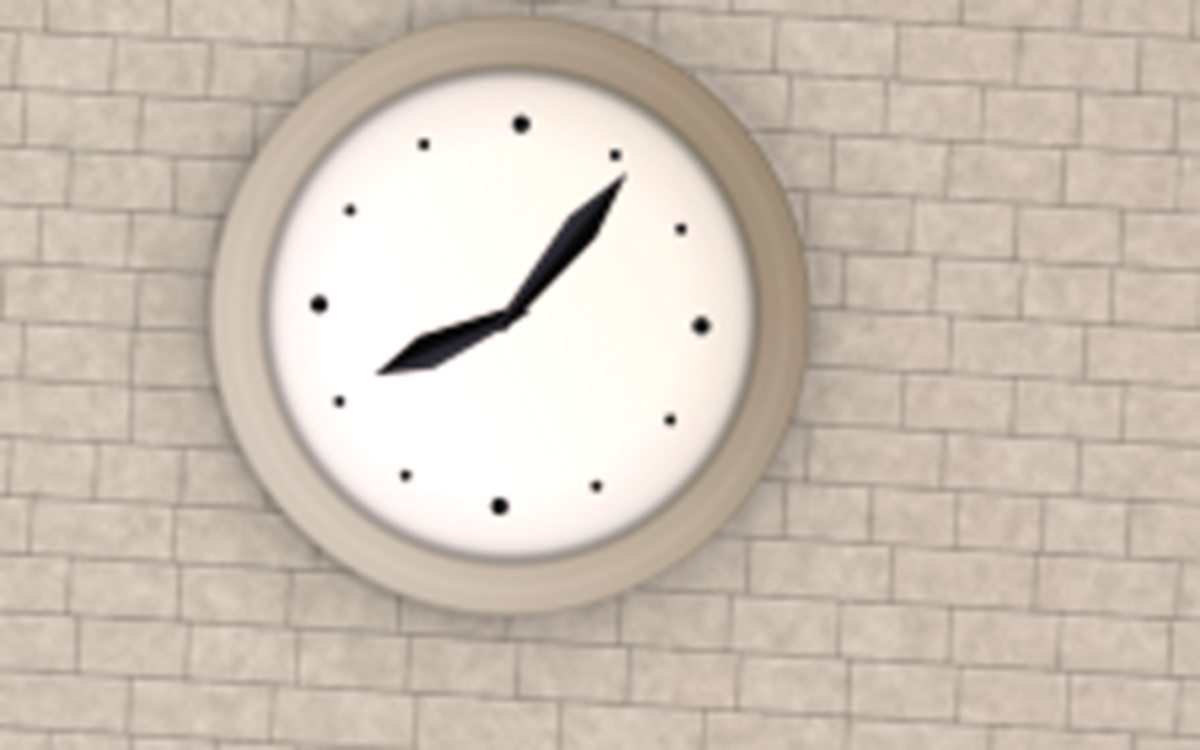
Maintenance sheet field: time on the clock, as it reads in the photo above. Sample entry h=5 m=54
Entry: h=8 m=6
